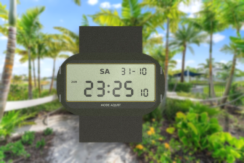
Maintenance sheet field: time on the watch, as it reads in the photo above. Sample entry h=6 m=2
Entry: h=23 m=25
